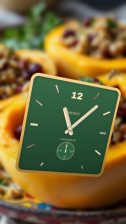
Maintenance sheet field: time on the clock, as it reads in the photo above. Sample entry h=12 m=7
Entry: h=11 m=7
